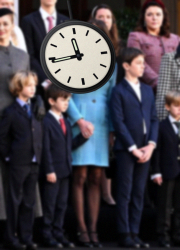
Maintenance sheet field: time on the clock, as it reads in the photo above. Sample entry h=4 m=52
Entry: h=11 m=44
